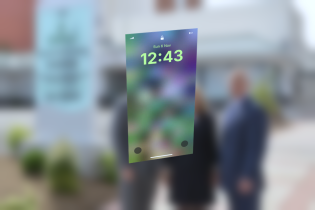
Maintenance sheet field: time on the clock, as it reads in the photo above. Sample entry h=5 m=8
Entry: h=12 m=43
